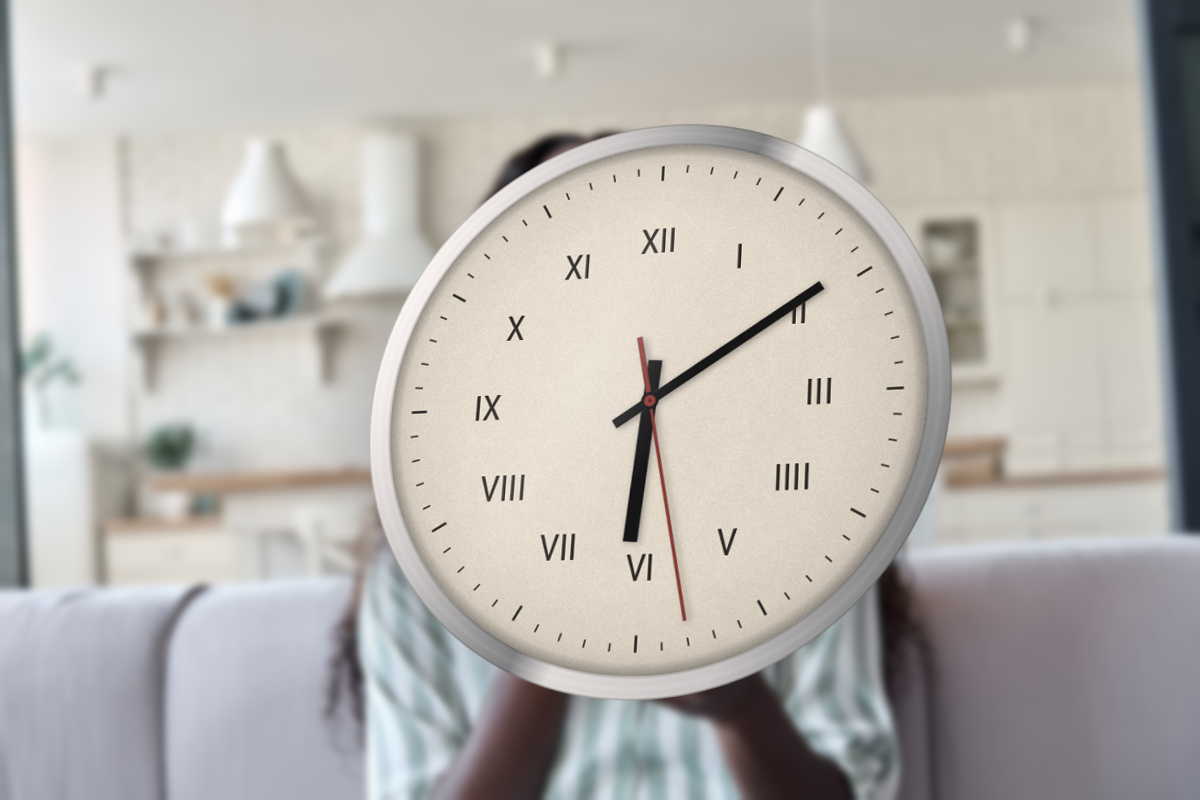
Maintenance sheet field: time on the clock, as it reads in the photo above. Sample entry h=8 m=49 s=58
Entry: h=6 m=9 s=28
